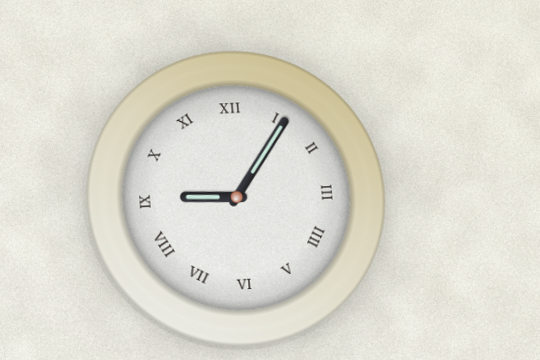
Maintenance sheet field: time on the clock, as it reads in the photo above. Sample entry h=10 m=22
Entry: h=9 m=6
